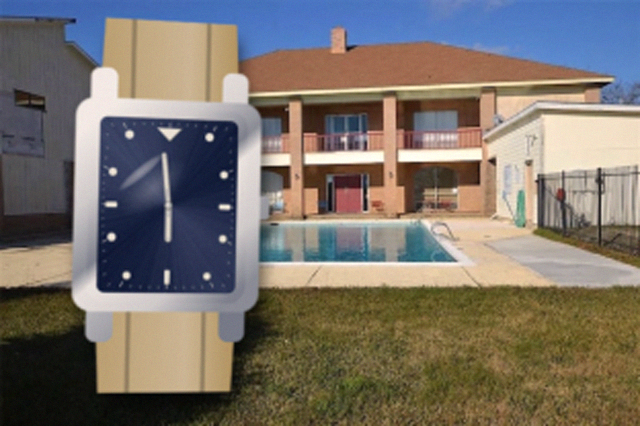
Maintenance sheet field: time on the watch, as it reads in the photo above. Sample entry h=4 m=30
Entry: h=5 m=59
